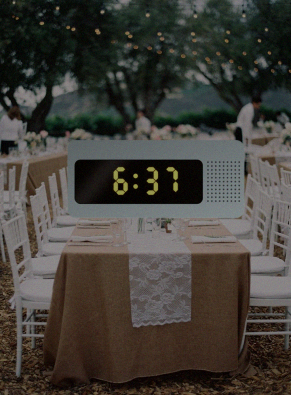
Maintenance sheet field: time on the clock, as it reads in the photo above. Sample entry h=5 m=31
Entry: h=6 m=37
